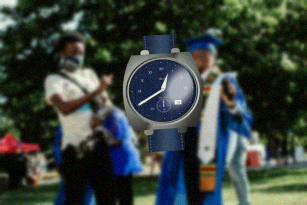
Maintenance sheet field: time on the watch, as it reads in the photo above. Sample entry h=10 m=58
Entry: h=12 m=40
